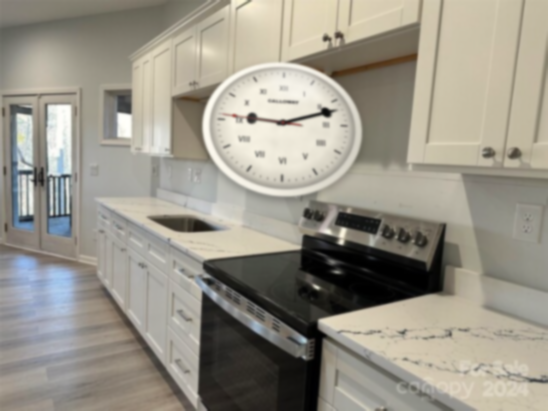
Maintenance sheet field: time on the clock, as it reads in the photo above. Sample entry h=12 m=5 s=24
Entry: h=9 m=11 s=46
